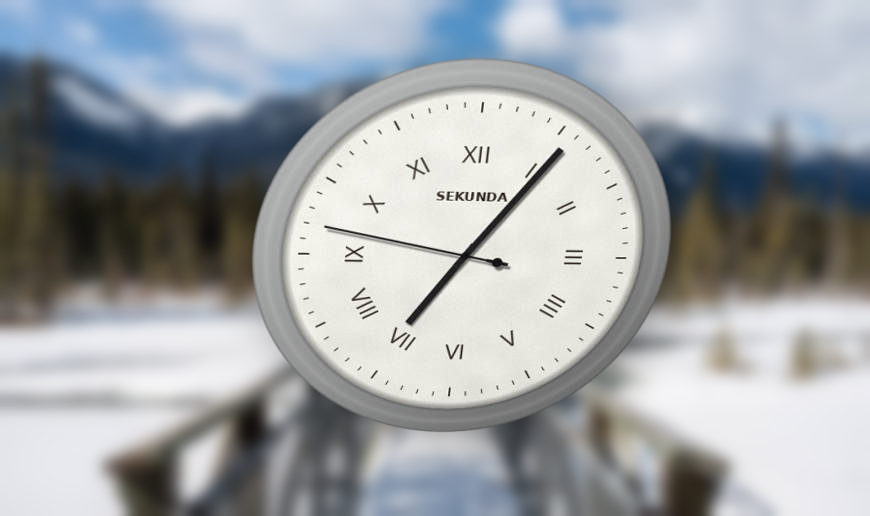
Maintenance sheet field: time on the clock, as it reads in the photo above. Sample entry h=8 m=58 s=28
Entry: h=7 m=5 s=47
